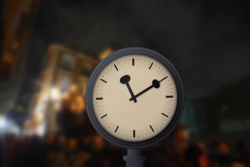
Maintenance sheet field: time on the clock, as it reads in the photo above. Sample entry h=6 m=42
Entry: h=11 m=10
